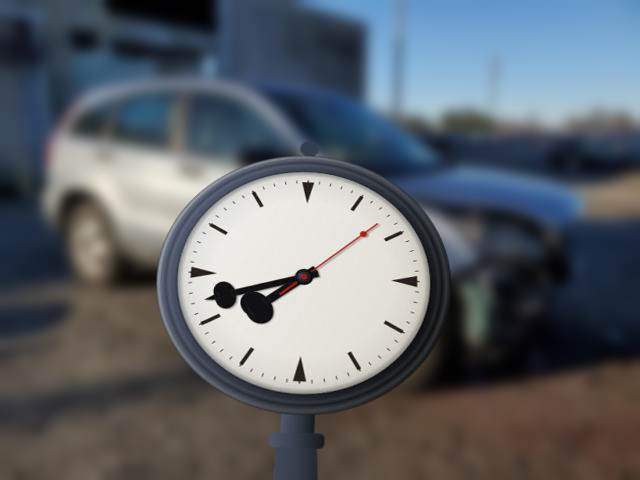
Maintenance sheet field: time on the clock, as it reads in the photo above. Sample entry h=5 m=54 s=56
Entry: h=7 m=42 s=8
